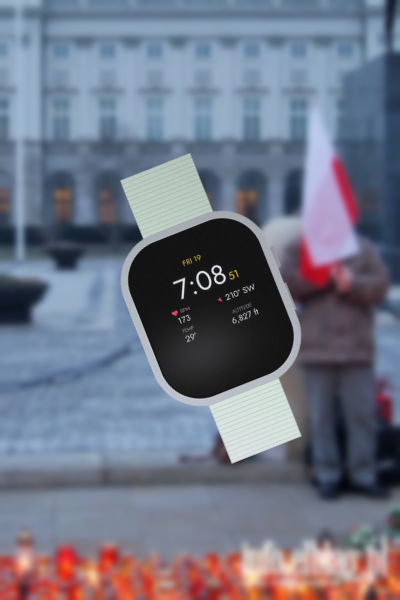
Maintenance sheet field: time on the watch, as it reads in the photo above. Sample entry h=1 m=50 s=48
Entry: h=7 m=8 s=51
